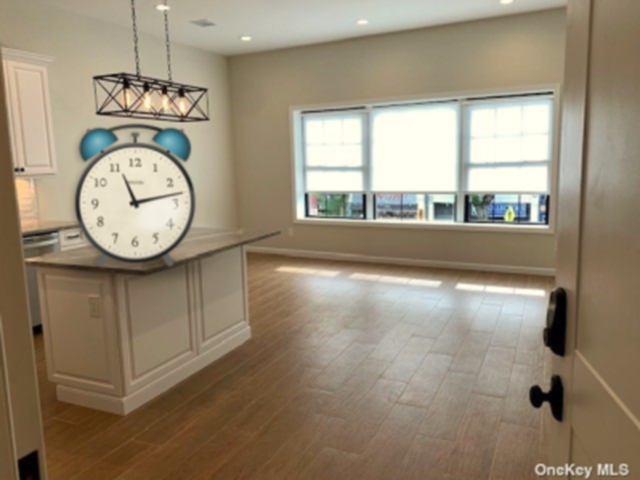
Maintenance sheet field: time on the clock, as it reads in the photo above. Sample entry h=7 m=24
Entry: h=11 m=13
